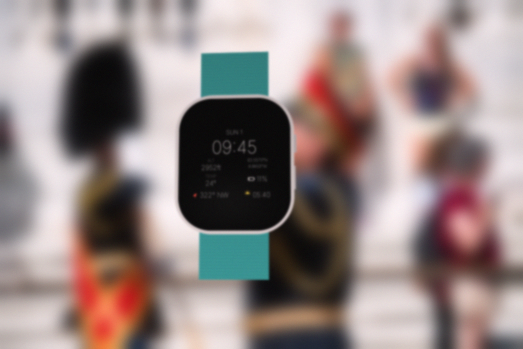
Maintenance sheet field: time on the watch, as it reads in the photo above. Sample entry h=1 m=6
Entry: h=9 m=45
